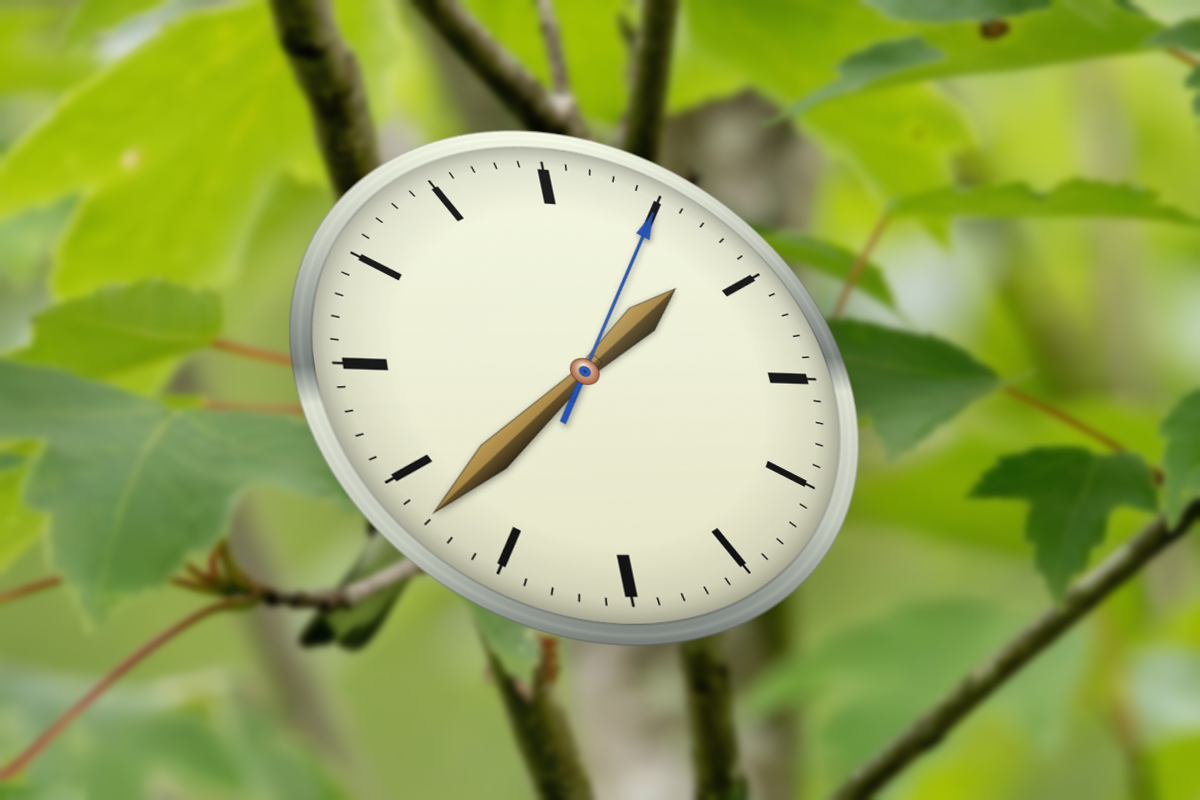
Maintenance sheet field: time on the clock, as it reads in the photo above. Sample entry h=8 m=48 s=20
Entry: h=1 m=38 s=5
